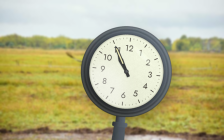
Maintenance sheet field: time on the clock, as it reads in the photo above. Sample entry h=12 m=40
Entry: h=10 m=55
